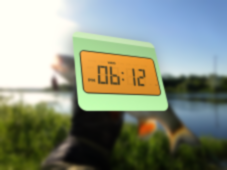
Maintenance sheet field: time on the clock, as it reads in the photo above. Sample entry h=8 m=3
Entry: h=6 m=12
